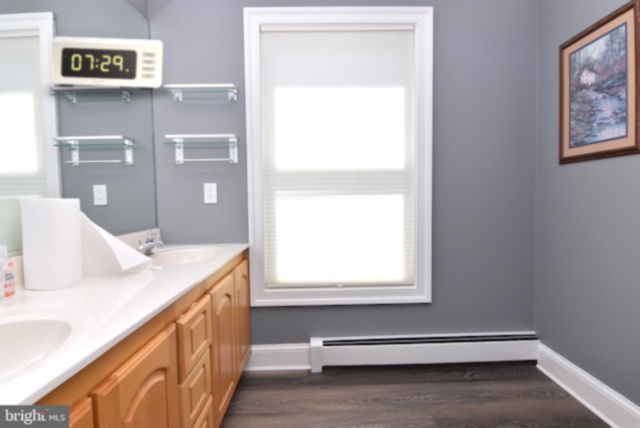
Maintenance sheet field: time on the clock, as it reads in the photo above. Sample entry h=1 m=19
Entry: h=7 m=29
